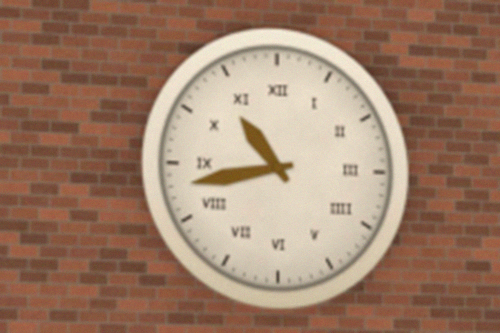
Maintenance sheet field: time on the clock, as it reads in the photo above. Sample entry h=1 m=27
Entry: h=10 m=43
